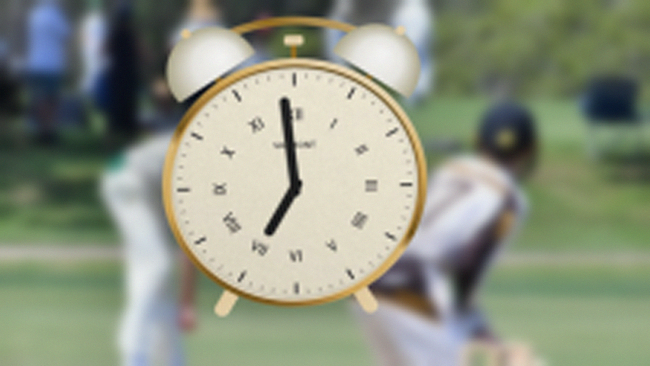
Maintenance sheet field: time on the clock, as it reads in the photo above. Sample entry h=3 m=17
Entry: h=6 m=59
